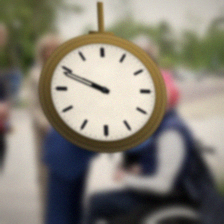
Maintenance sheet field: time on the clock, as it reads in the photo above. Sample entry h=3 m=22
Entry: h=9 m=49
